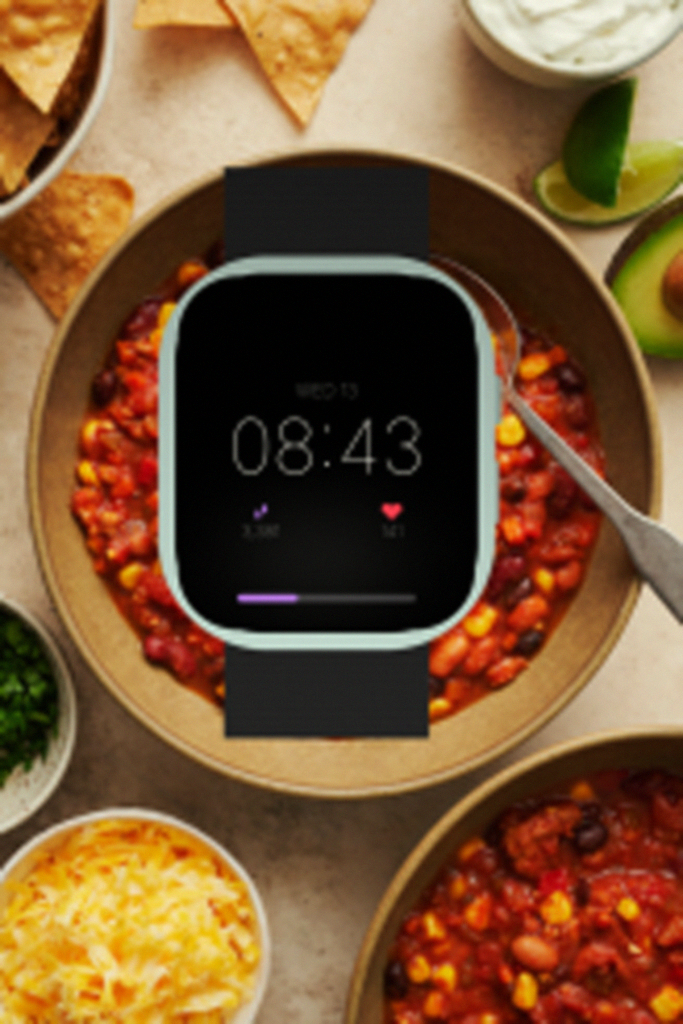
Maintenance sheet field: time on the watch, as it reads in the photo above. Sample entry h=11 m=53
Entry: h=8 m=43
